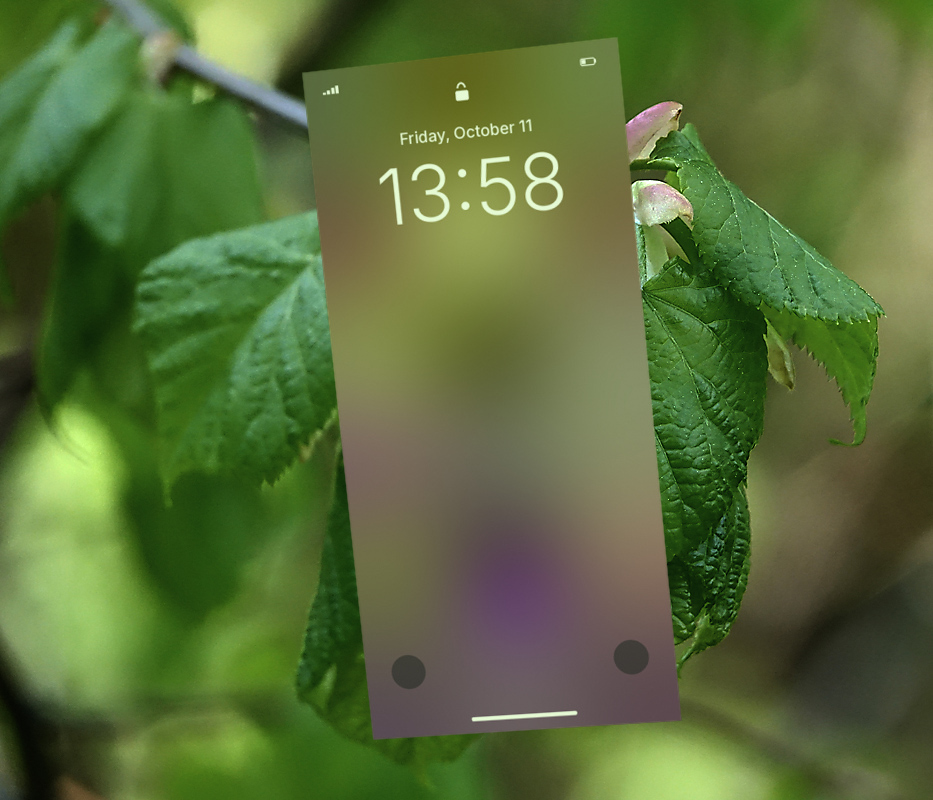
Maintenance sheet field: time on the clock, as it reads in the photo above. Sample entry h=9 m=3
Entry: h=13 m=58
